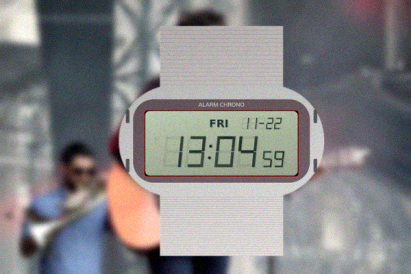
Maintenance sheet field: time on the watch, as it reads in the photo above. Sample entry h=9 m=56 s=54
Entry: h=13 m=4 s=59
